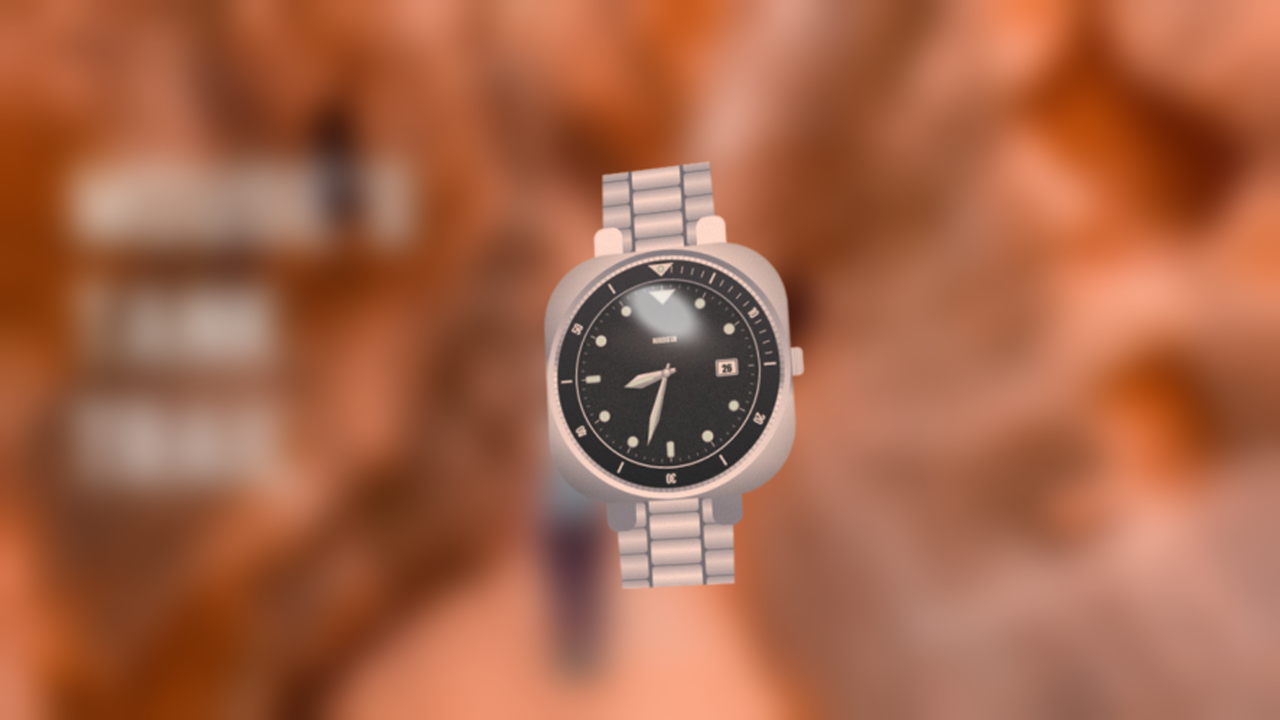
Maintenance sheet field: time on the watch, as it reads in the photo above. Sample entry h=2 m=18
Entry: h=8 m=33
